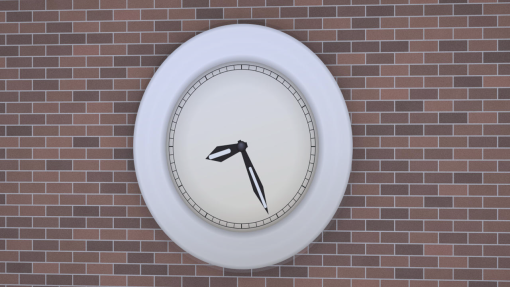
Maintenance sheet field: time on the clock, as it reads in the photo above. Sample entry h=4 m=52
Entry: h=8 m=26
